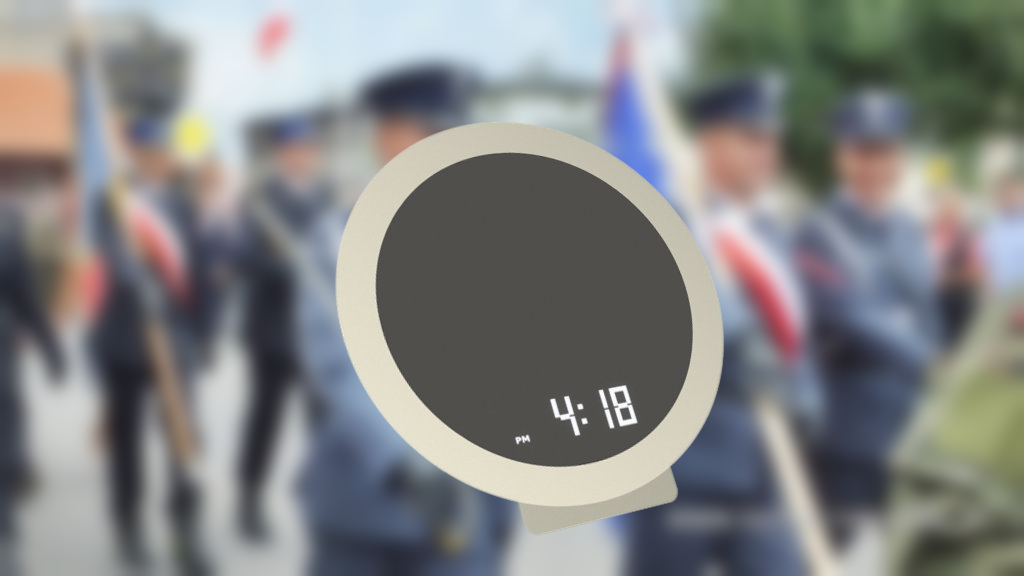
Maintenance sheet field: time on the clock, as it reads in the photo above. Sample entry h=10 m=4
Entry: h=4 m=18
